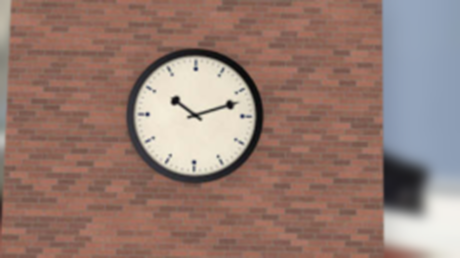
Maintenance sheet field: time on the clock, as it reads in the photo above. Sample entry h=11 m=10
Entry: h=10 m=12
